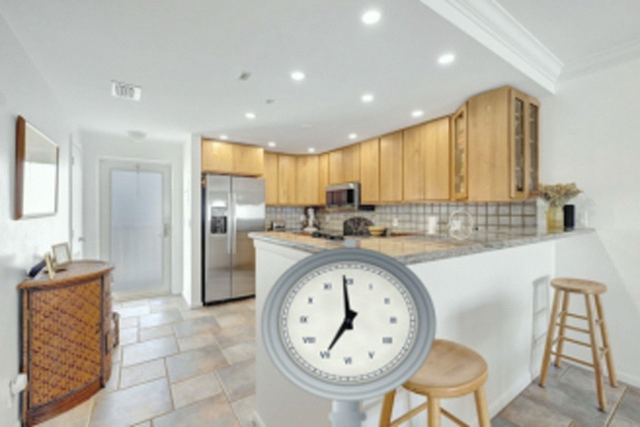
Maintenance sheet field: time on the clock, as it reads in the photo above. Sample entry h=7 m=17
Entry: h=6 m=59
